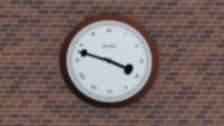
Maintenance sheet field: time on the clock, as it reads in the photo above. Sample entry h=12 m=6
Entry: h=3 m=48
